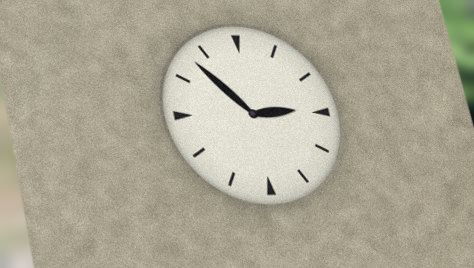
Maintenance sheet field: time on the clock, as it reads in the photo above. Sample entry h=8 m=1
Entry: h=2 m=53
